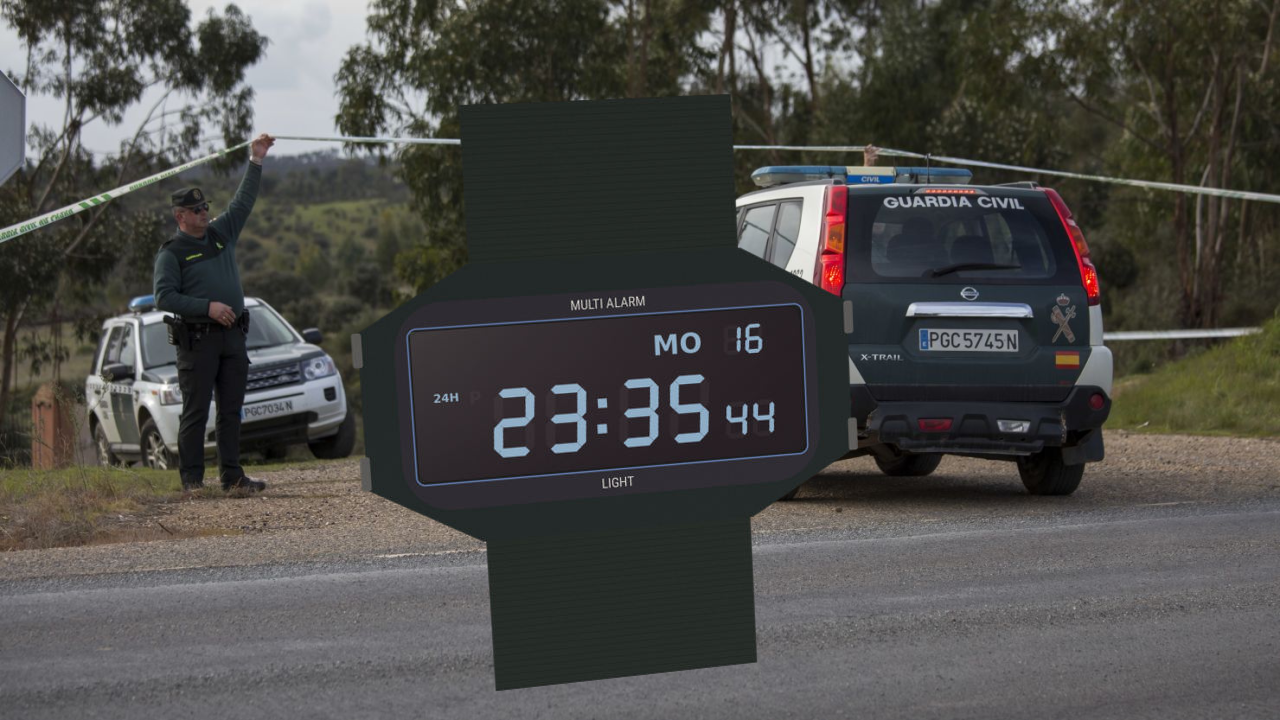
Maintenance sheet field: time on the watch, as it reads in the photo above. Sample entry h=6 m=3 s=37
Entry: h=23 m=35 s=44
